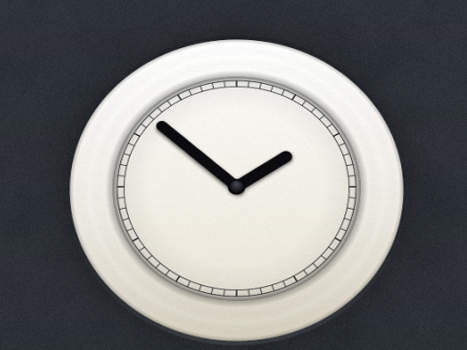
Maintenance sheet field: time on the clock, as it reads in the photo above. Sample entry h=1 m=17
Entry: h=1 m=52
